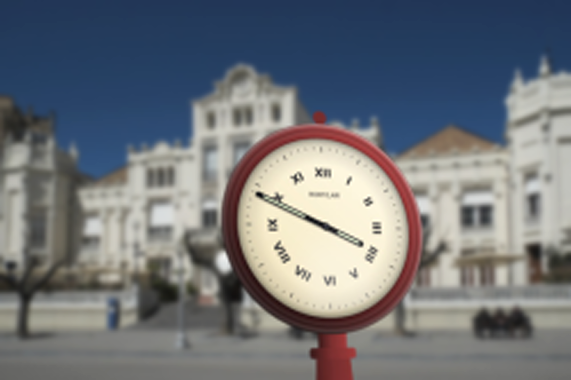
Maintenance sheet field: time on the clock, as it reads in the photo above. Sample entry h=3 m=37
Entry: h=3 m=49
